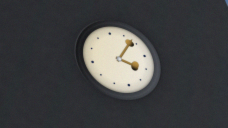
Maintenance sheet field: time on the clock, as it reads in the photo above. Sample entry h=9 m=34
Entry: h=4 m=8
